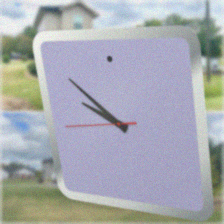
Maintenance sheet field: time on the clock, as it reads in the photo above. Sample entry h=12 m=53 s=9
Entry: h=9 m=51 s=44
